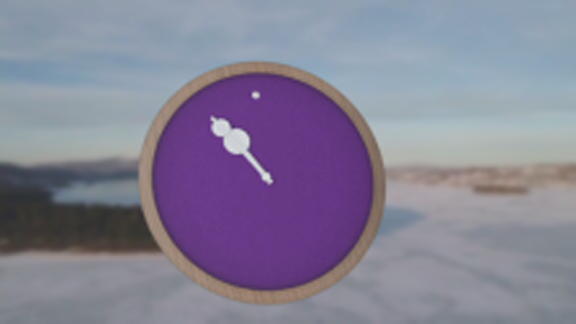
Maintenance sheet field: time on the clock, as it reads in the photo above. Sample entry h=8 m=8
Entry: h=10 m=54
